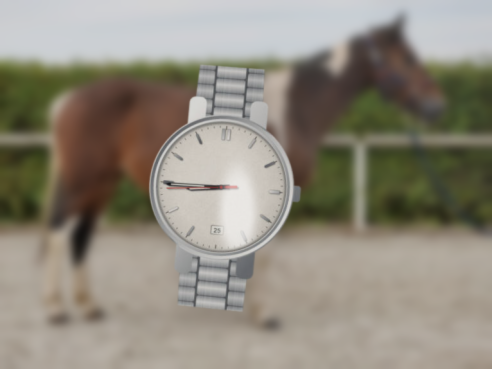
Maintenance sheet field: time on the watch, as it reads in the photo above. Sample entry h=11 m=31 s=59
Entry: h=8 m=44 s=44
